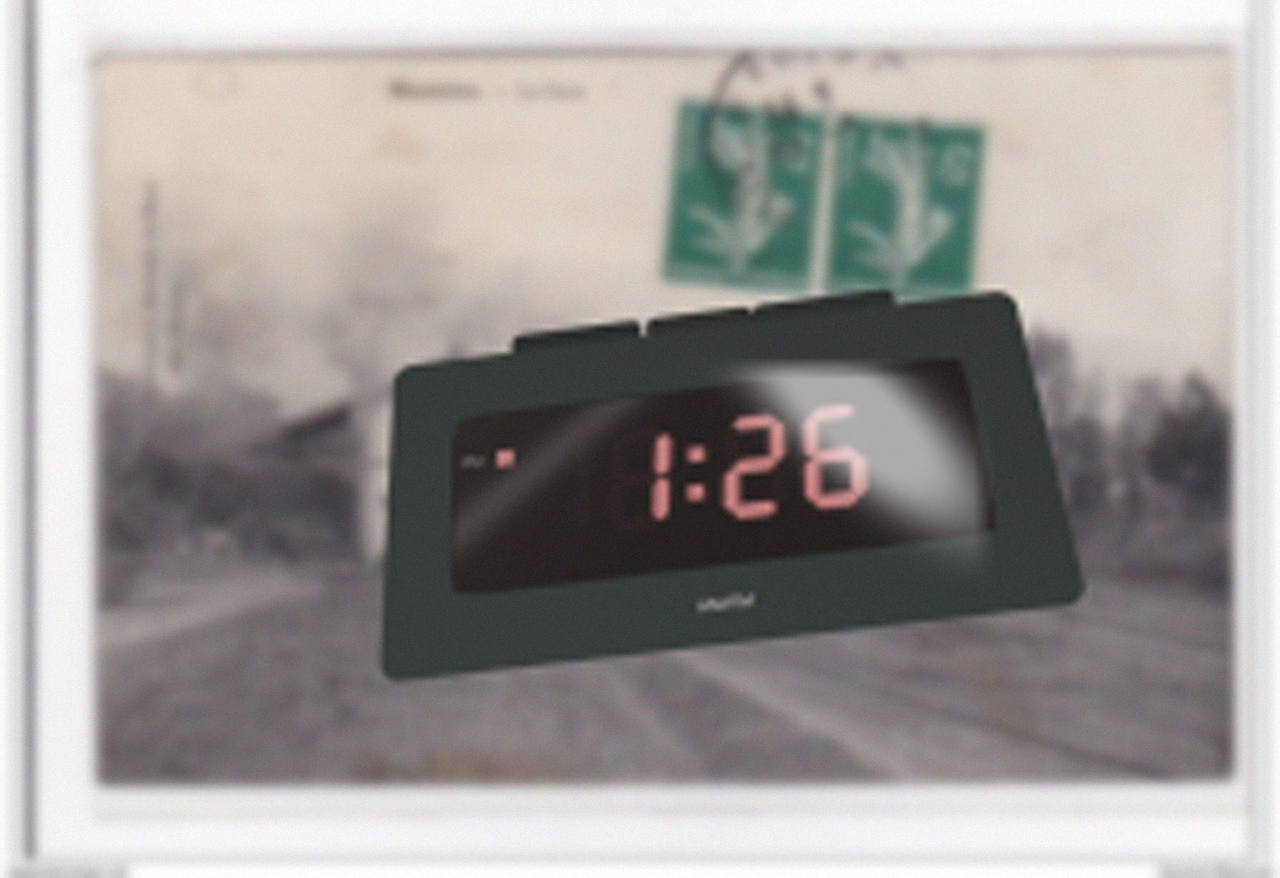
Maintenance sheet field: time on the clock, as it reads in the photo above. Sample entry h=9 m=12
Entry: h=1 m=26
